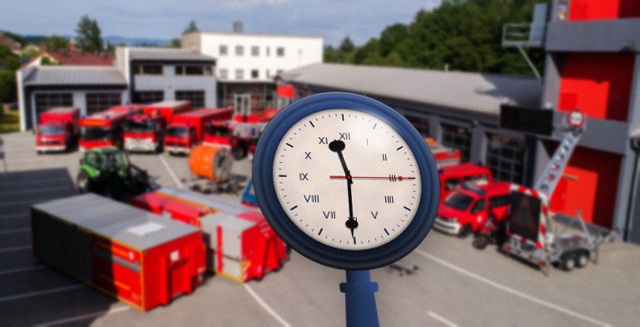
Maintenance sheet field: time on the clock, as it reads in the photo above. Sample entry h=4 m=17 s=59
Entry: h=11 m=30 s=15
